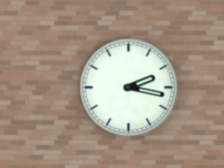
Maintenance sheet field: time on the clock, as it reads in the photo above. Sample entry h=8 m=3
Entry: h=2 m=17
